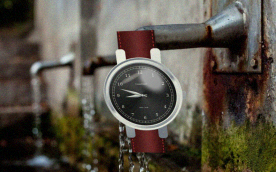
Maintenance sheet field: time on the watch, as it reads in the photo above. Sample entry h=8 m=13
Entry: h=8 m=48
